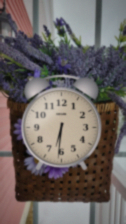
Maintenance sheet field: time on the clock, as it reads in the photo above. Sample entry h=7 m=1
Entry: h=6 m=31
